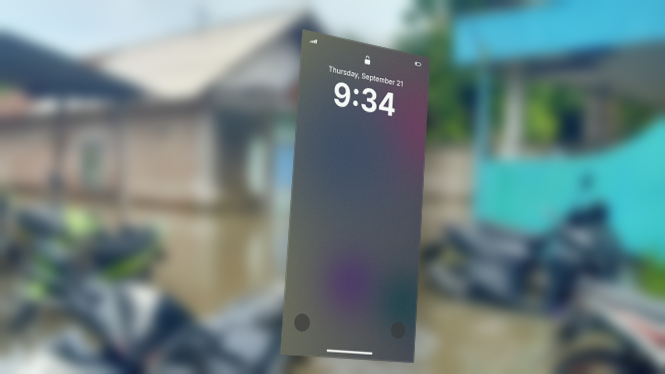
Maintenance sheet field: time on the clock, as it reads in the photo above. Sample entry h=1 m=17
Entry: h=9 m=34
